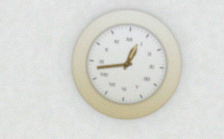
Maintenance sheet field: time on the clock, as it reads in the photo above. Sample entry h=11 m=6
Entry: h=12 m=43
